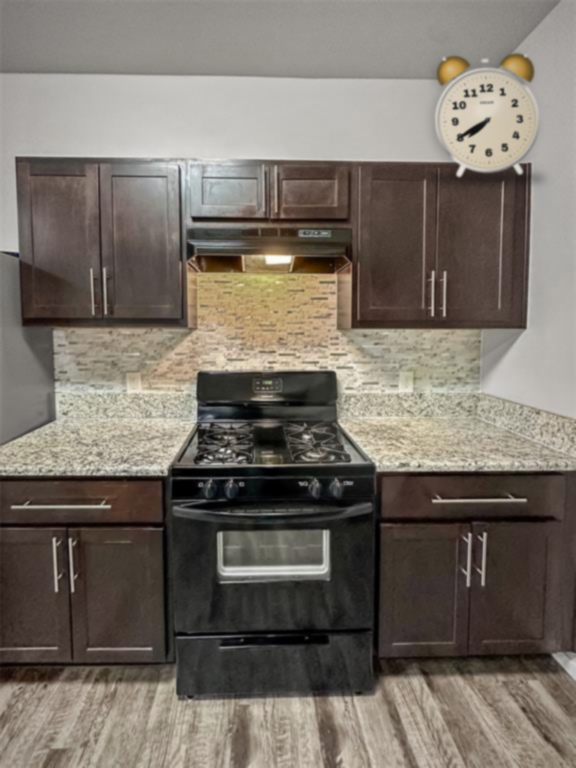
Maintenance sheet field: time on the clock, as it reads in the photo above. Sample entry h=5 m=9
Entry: h=7 m=40
